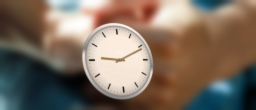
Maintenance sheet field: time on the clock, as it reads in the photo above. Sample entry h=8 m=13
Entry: h=9 m=11
